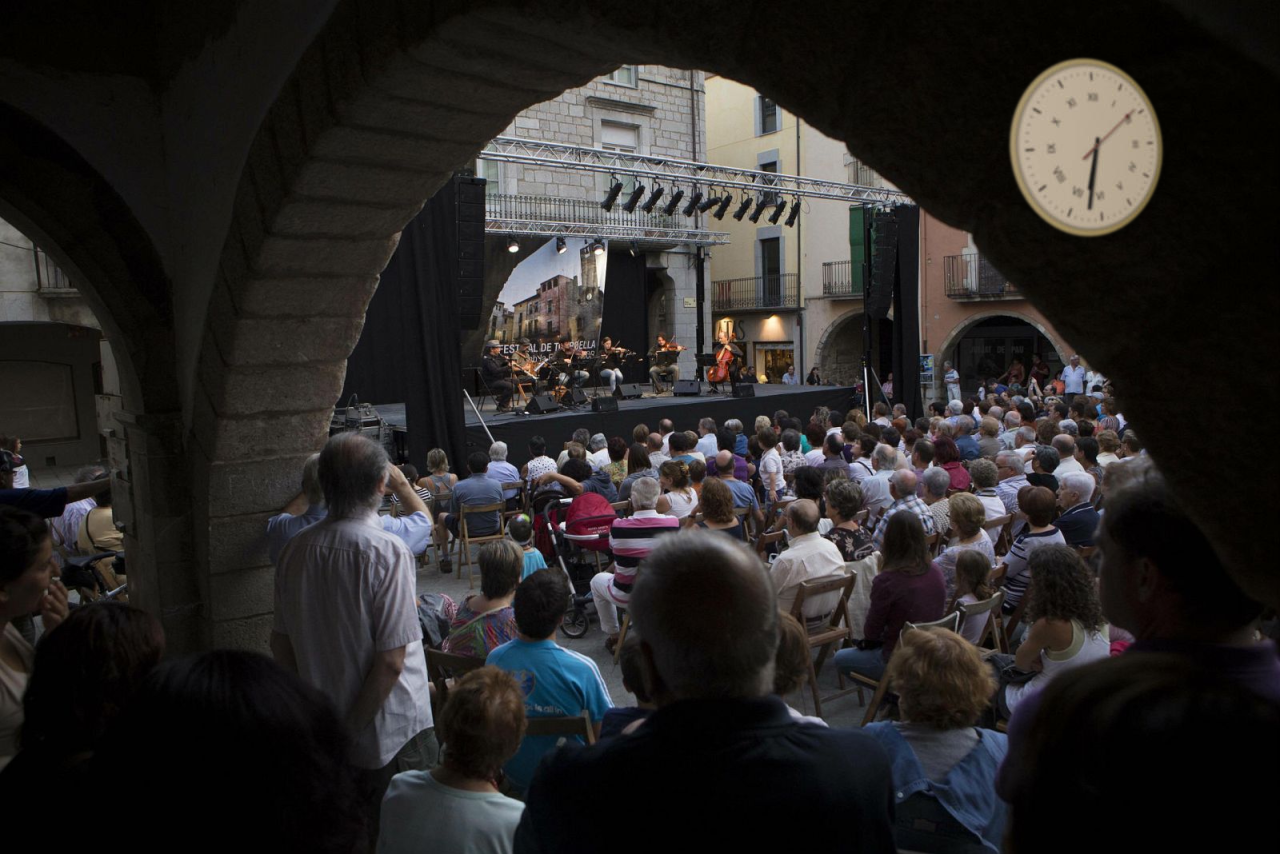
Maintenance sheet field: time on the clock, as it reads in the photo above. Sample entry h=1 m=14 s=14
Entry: h=6 m=32 s=9
